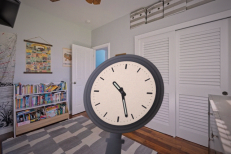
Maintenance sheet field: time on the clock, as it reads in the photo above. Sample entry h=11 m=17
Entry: h=10 m=27
